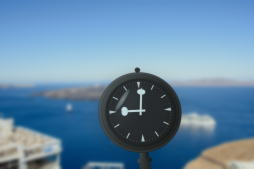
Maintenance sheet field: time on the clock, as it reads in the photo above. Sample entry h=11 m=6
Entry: h=9 m=1
